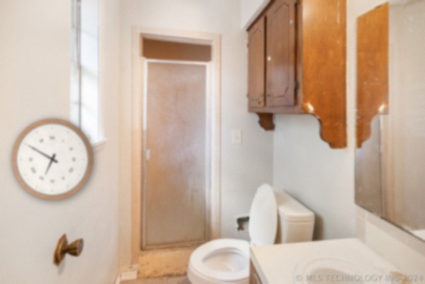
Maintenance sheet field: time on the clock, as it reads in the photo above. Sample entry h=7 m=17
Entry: h=6 m=50
